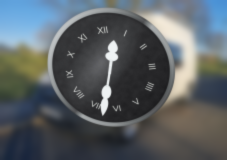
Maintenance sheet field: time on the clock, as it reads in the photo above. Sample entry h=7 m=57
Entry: h=12 m=33
